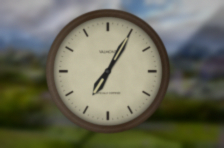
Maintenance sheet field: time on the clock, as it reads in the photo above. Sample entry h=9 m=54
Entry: h=7 m=5
